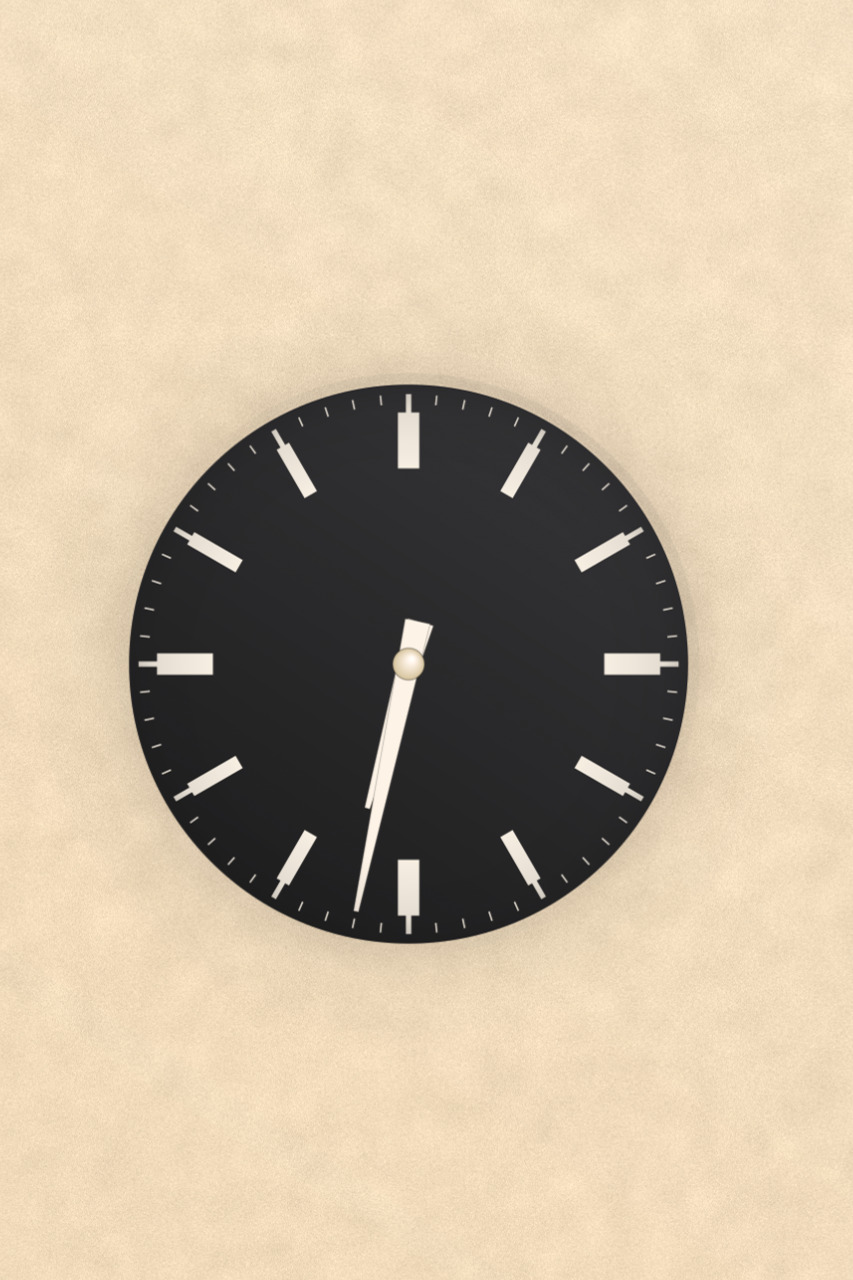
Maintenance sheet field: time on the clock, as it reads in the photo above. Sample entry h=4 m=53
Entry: h=6 m=32
